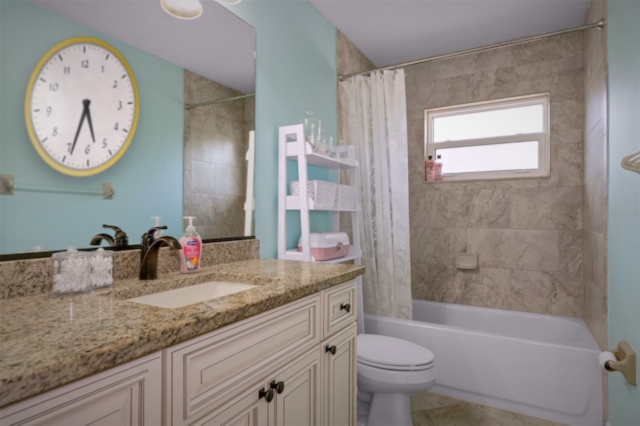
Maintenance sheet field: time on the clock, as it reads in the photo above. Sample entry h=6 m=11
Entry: h=5 m=34
